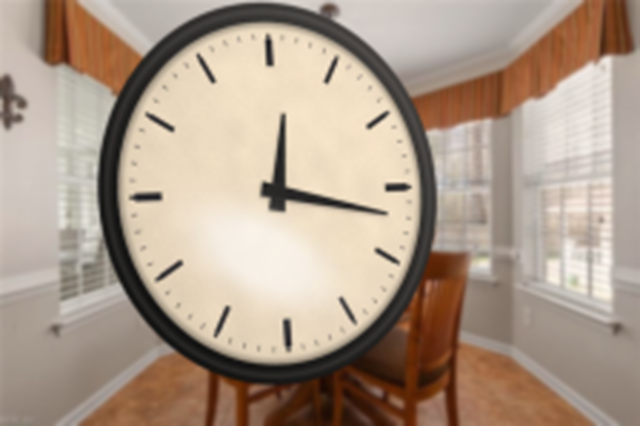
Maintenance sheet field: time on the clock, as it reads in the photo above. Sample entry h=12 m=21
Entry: h=12 m=17
